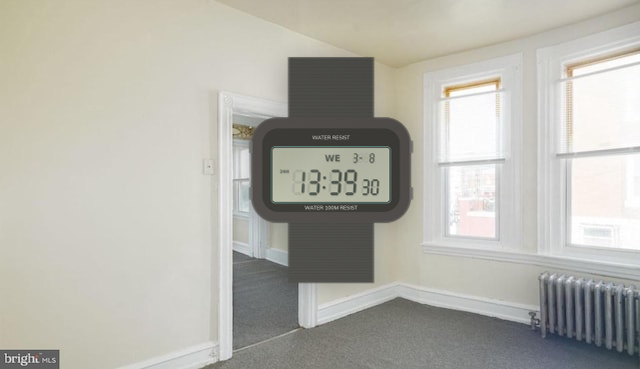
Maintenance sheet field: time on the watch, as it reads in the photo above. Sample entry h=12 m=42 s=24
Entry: h=13 m=39 s=30
